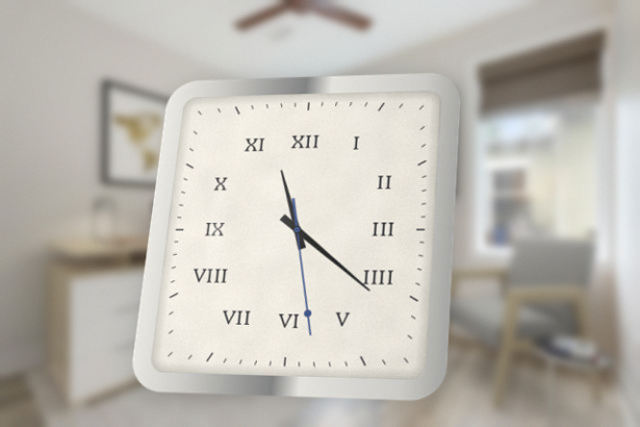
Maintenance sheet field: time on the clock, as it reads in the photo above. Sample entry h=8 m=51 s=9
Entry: h=11 m=21 s=28
